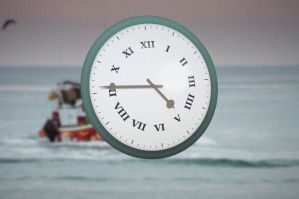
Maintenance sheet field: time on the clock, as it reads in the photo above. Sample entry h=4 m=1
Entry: h=4 m=46
